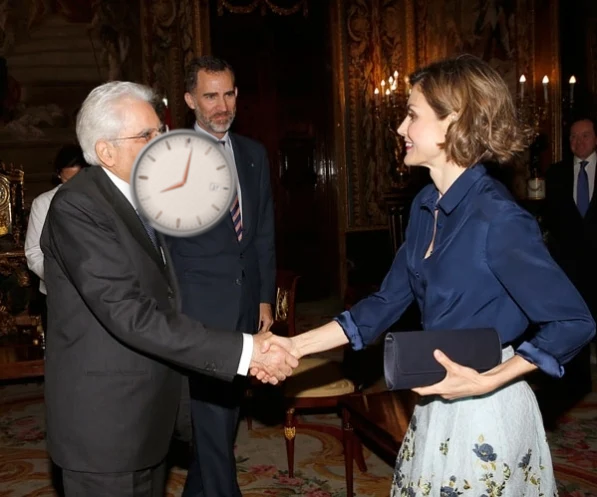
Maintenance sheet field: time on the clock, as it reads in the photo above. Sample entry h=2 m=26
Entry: h=8 m=1
